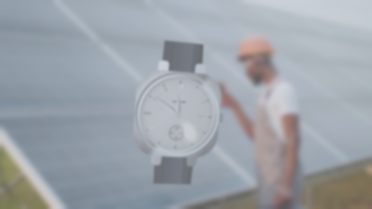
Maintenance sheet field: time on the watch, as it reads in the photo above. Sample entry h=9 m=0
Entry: h=11 m=51
